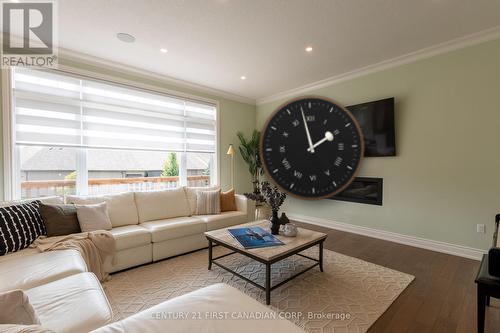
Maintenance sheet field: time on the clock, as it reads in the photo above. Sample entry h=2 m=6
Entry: h=1 m=58
